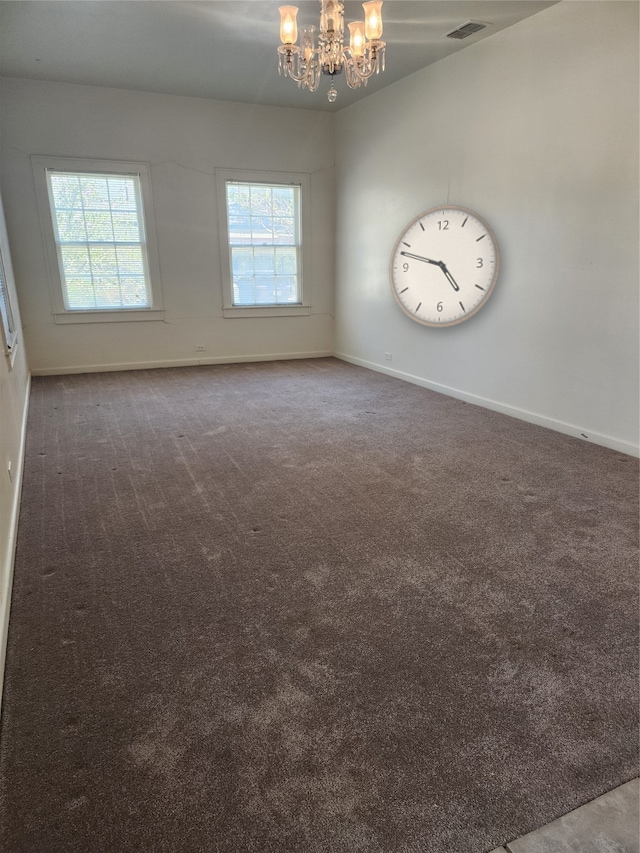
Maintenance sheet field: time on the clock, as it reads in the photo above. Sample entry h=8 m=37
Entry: h=4 m=48
